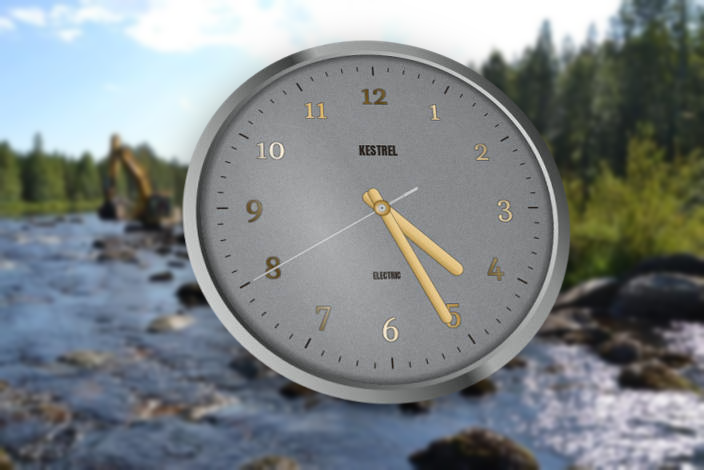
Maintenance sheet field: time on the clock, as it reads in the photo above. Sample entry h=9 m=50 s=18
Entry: h=4 m=25 s=40
